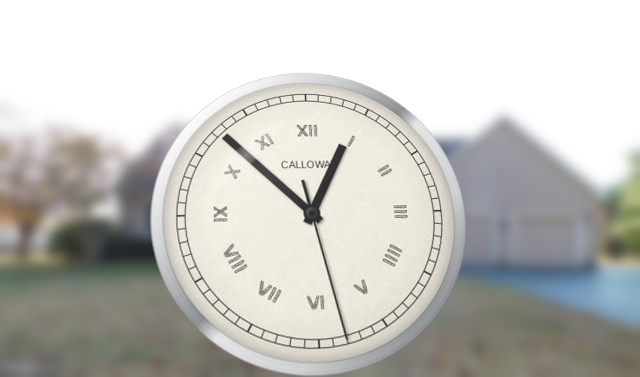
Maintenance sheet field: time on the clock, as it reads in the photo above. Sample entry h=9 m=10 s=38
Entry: h=12 m=52 s=28
